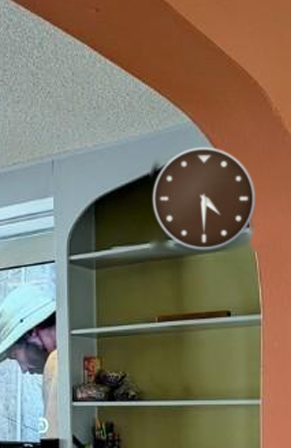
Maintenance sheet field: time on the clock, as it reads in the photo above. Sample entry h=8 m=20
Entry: h=4 m=30
